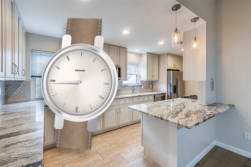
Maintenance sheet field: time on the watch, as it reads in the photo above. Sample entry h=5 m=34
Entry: h=8 m=44
